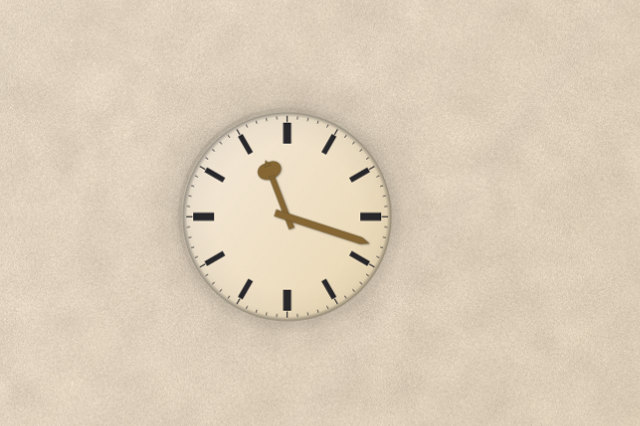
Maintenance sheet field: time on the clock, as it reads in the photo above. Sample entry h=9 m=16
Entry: h=11 m=18
